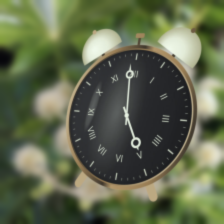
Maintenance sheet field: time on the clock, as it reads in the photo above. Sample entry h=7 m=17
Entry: h=4 m=59
